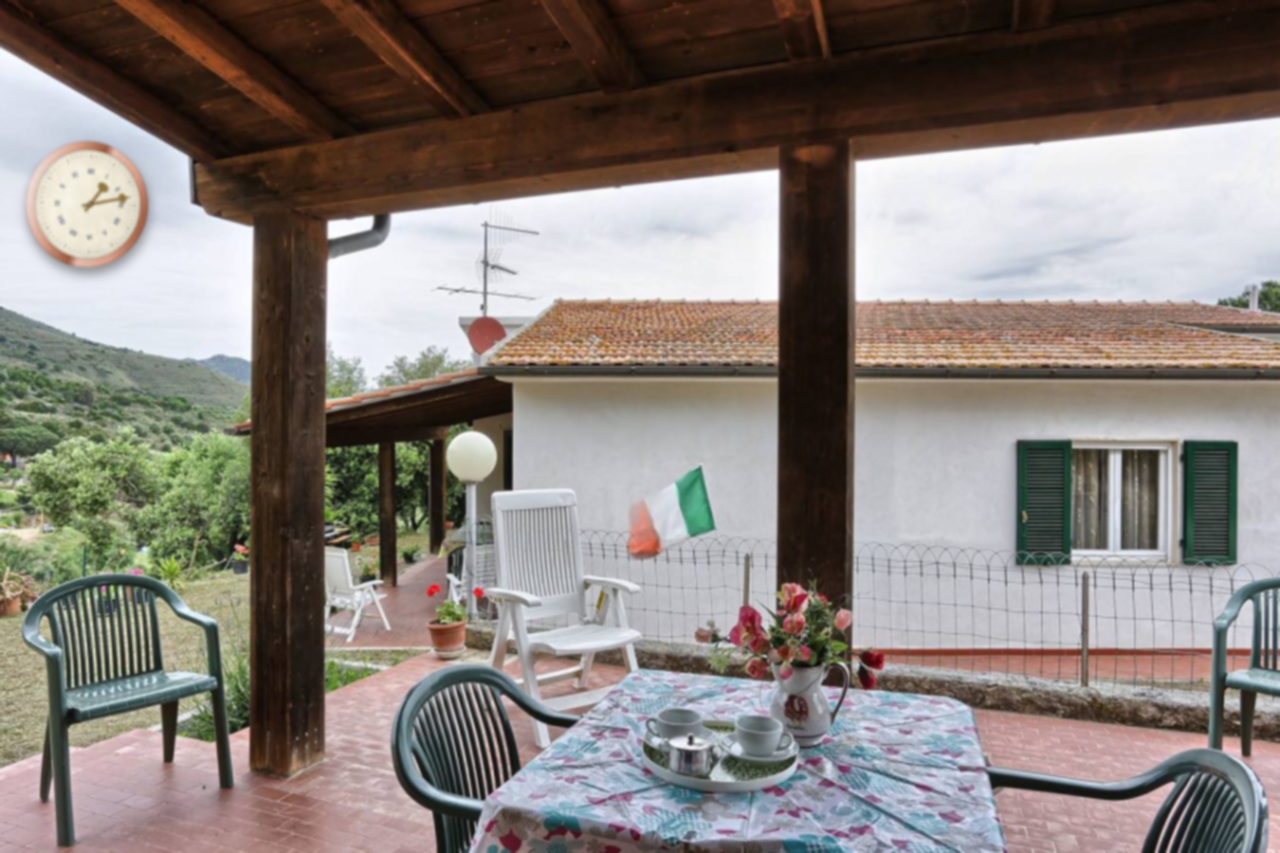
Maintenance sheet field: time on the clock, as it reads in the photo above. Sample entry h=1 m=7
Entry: h=1 m=13
